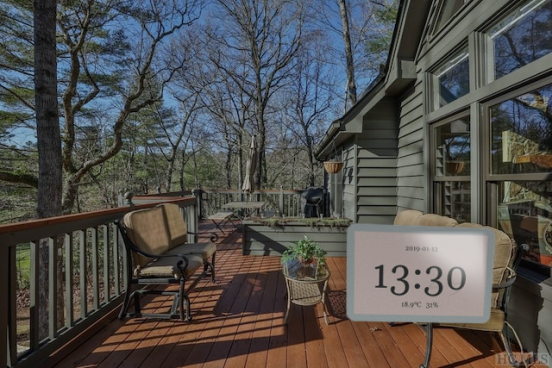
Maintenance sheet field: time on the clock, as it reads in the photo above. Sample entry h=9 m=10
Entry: h=13 m=30
